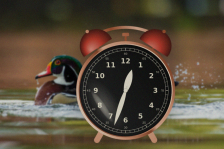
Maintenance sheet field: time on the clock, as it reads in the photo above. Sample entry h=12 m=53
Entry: h=12 m=33
